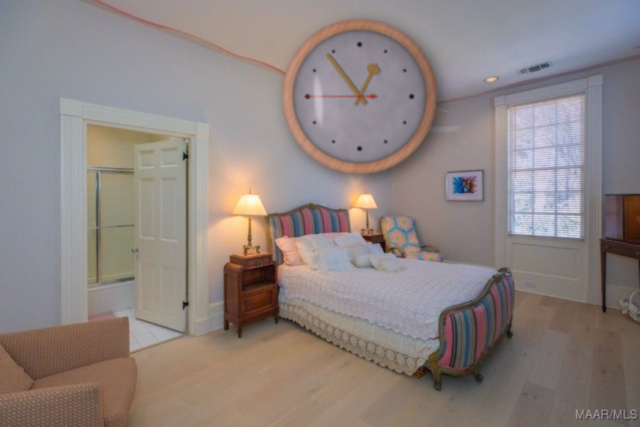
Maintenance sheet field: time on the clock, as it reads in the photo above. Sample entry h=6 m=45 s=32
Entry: h=12 m=53 s=45
